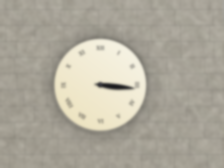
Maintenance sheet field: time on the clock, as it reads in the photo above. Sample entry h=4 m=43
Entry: h=3 m=16
